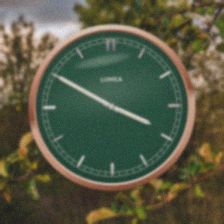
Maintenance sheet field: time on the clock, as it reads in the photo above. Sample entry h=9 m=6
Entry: h=3 m=50
